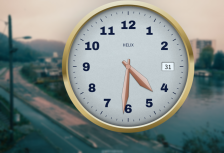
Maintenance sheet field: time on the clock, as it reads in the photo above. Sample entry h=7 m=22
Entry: h=4 m=31
